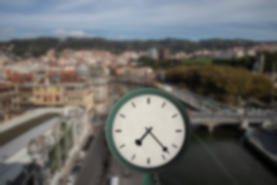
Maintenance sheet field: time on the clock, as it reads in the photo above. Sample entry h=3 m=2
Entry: h=7 m=23
